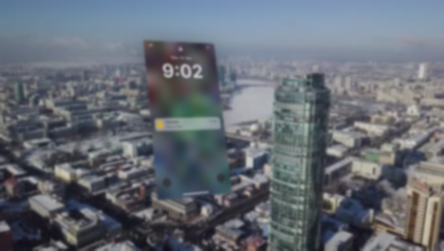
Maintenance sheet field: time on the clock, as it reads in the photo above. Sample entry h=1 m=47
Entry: h=9 m=2
